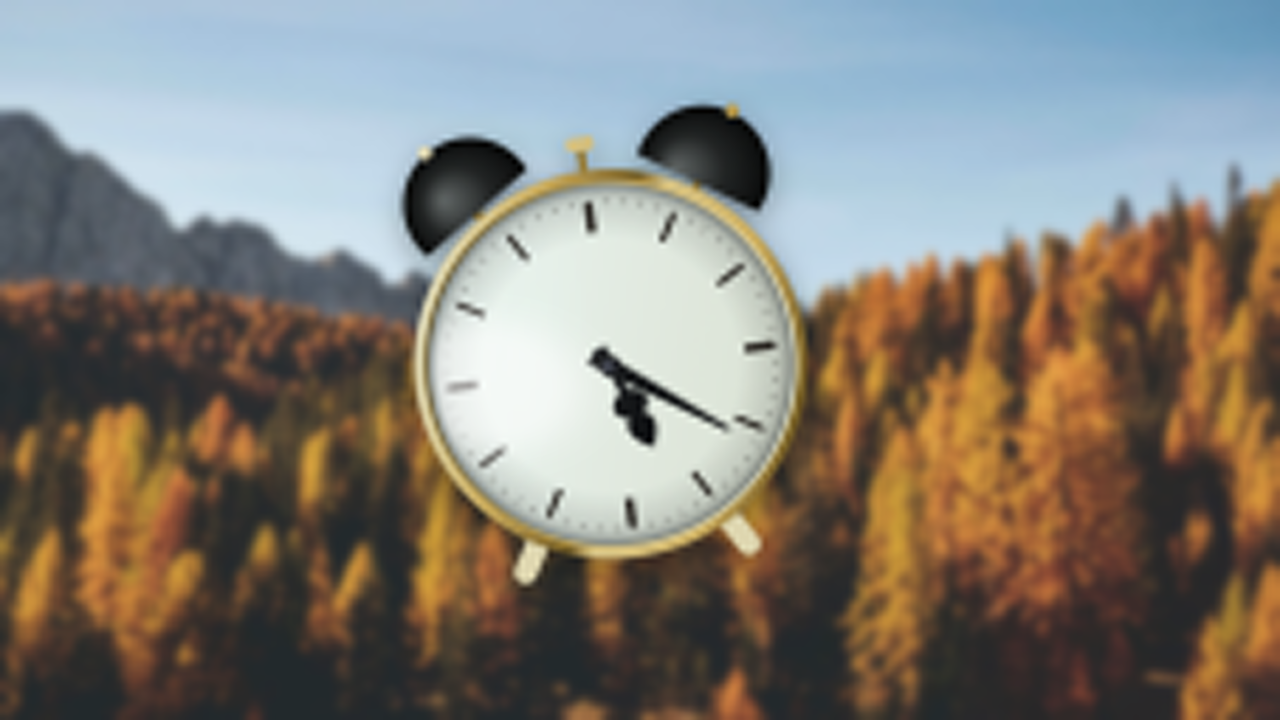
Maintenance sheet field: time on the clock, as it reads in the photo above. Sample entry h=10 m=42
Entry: h=5 m=21
